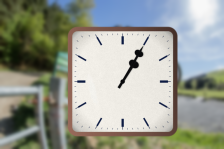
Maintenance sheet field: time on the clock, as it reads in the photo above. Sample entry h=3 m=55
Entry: h=1 m=5
